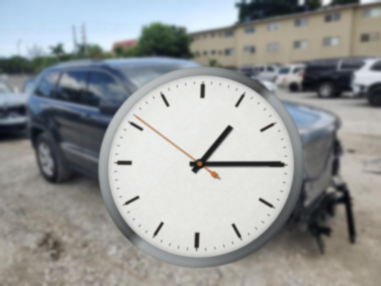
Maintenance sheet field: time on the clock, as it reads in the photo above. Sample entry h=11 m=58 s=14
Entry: h=1 m=14 s=51
